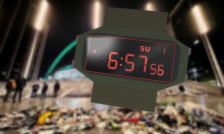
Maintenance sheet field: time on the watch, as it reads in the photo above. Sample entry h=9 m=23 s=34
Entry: h=6 m=57 s=56
